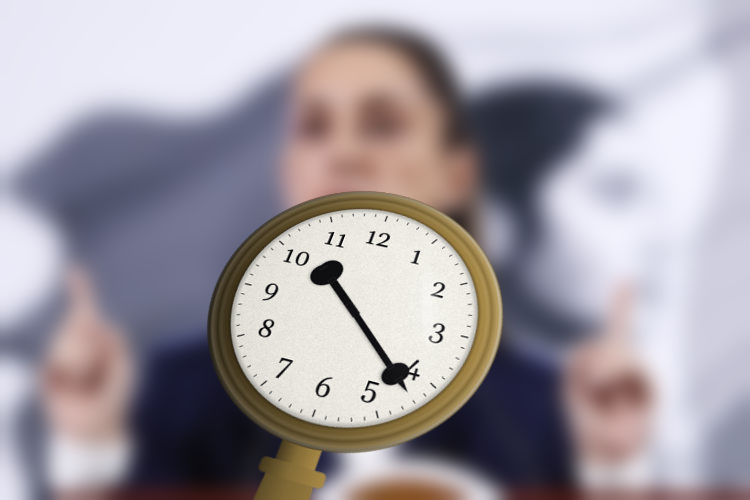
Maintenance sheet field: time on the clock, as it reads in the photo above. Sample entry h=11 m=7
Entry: h=10 m=22
